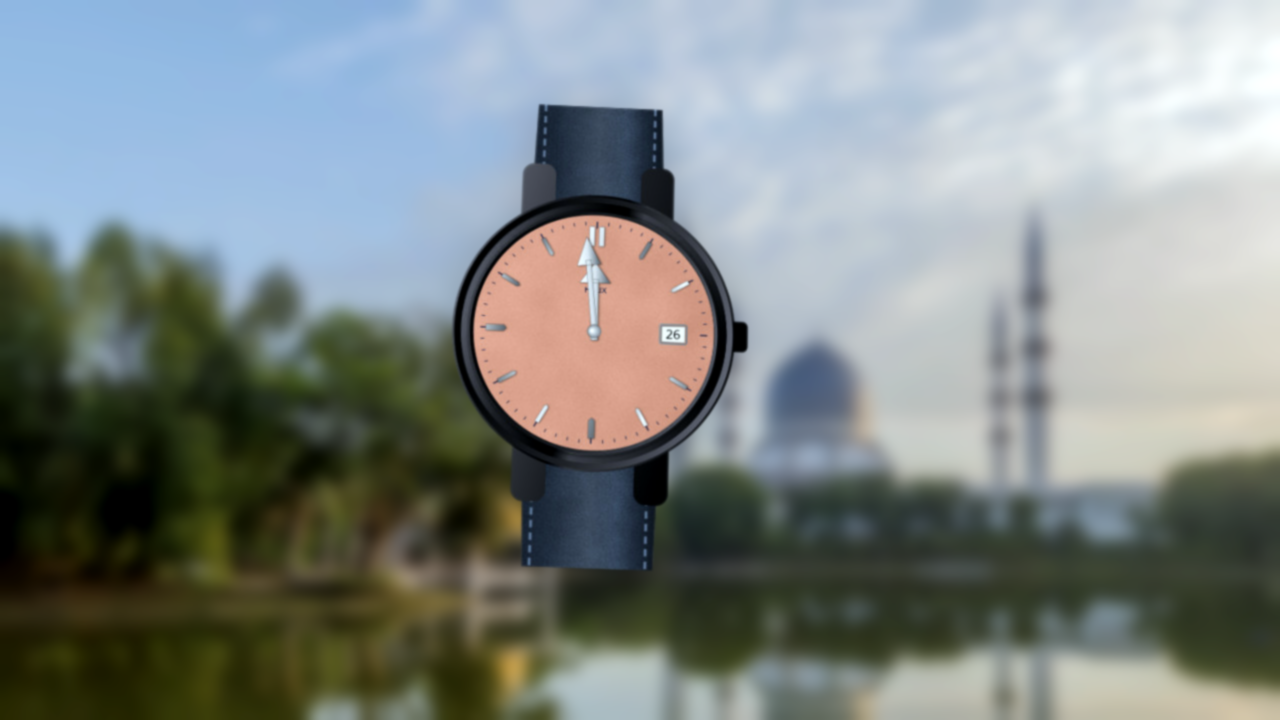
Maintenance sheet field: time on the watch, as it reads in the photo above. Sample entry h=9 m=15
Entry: h=11 m=59
